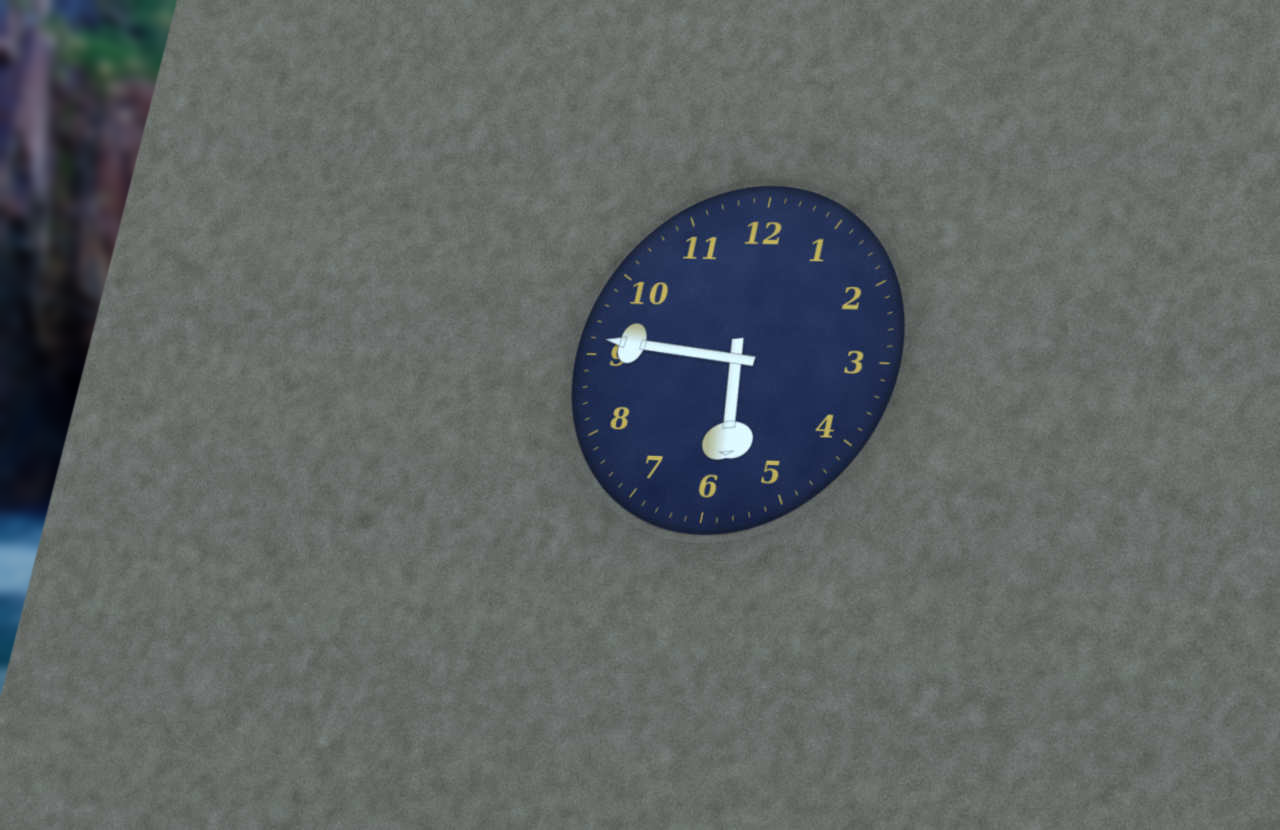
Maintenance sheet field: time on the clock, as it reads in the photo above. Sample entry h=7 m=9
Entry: h=5 m=46
